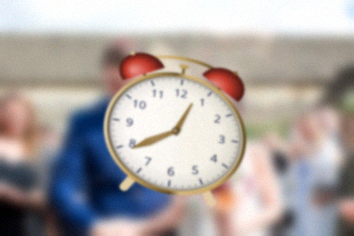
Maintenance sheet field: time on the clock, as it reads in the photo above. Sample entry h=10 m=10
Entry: h=12 m=39
